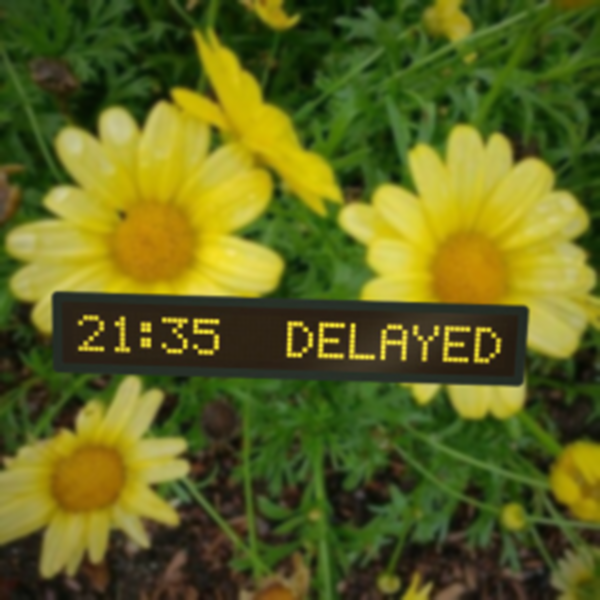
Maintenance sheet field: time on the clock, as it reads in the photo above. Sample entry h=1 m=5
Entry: h=21 m=35
